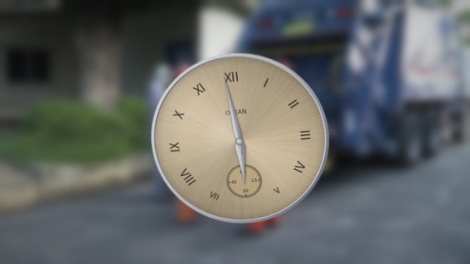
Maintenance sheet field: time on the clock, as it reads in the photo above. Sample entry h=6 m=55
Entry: h=5 m=59
